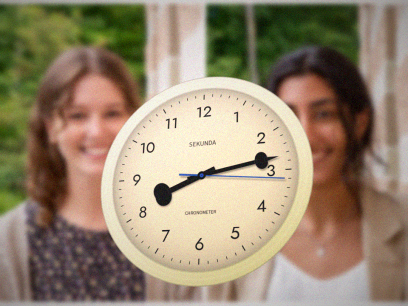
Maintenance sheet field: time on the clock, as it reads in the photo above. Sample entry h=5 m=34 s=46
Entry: h=8 m=13 s=16
